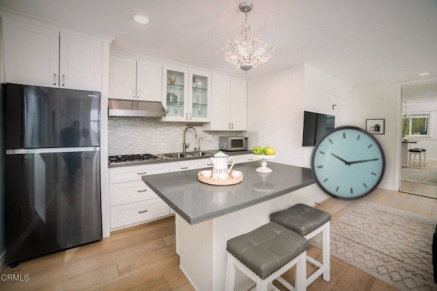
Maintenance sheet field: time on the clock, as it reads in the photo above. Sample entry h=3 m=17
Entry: h=10 m=15
